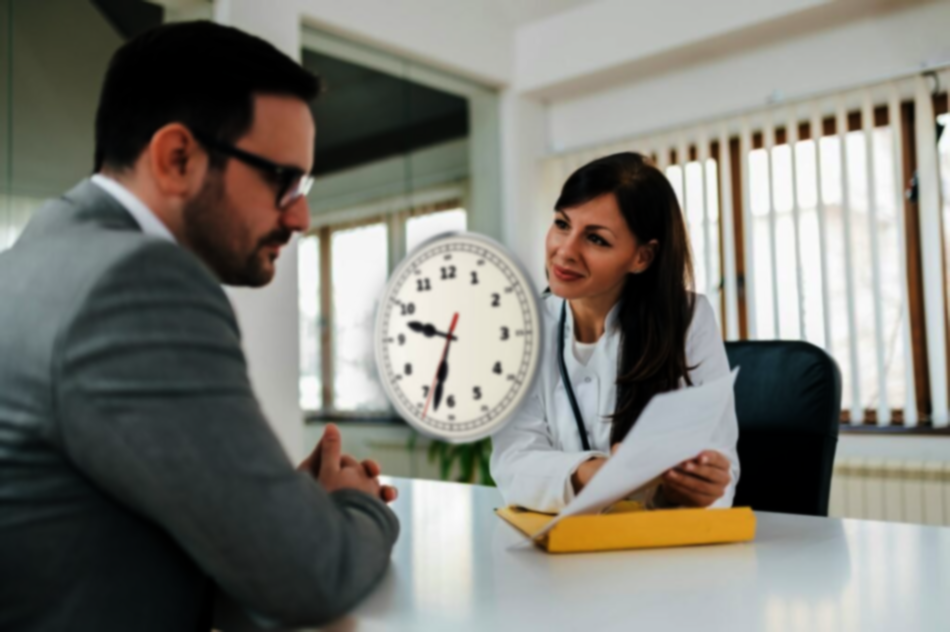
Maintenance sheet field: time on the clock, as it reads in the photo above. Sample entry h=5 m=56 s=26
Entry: h=9 m=32 s=34
